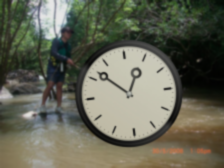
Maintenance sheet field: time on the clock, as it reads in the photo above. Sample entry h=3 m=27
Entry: h=12 m=52
